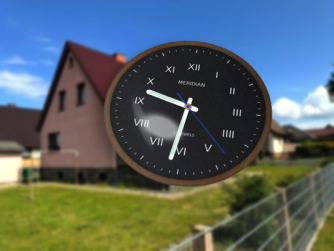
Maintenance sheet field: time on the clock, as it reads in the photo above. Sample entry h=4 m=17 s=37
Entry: h=9 m=31 s=23
